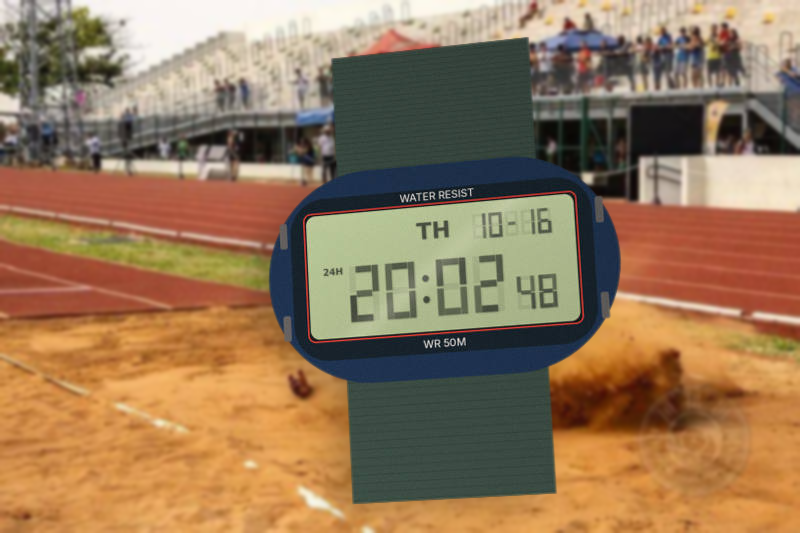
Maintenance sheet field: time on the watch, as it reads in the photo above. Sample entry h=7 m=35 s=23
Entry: h=20 m=2 s=48
